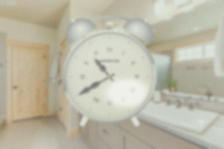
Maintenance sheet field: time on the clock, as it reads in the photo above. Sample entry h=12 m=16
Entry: h=10 m=40
